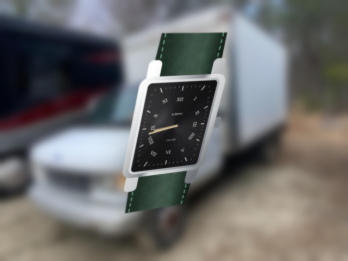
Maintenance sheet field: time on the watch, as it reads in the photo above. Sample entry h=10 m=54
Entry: h=8 m=43
